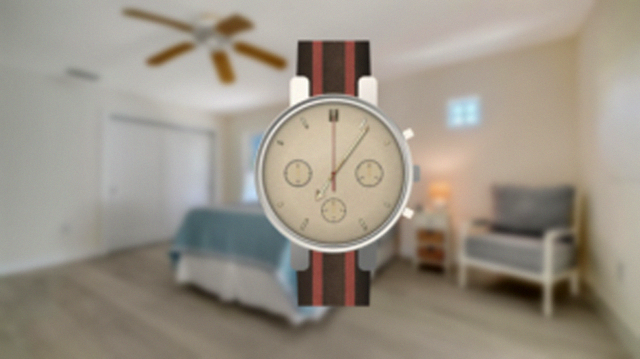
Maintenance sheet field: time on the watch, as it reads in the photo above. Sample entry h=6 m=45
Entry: h=7 m=6
